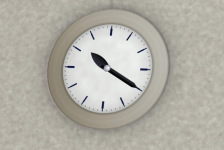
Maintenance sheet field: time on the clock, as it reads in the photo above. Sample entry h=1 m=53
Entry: h=10 m=20
